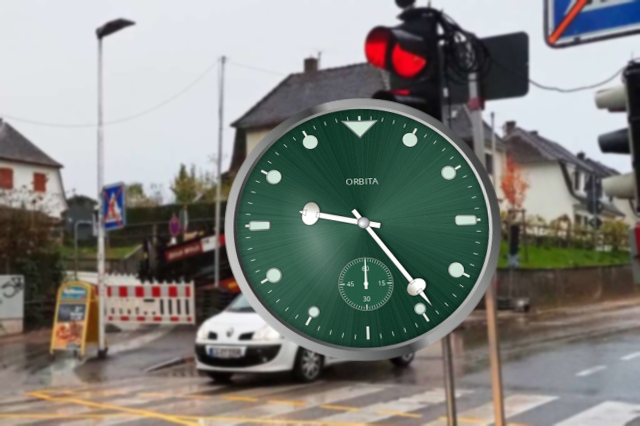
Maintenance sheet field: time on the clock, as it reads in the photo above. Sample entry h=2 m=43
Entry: h=9 m=24
